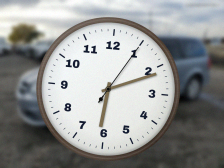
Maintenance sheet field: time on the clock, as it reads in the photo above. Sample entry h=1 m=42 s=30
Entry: h=6 m=11 s=5
